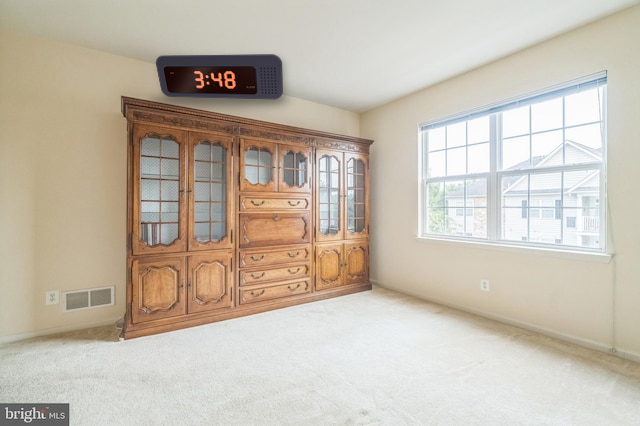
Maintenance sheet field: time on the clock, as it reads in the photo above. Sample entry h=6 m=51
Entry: h=3 m=48
